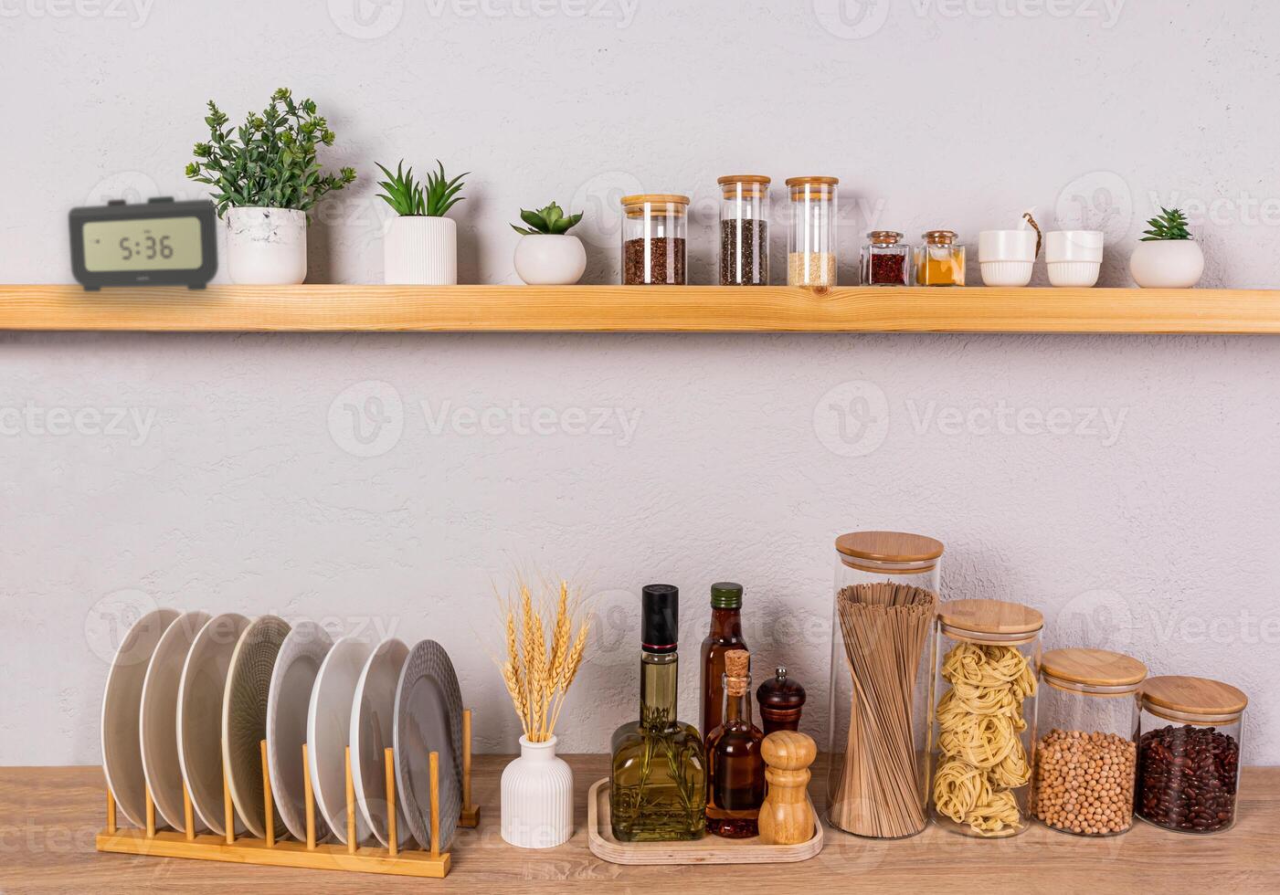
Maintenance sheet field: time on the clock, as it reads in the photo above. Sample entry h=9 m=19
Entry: h=5 m=36
